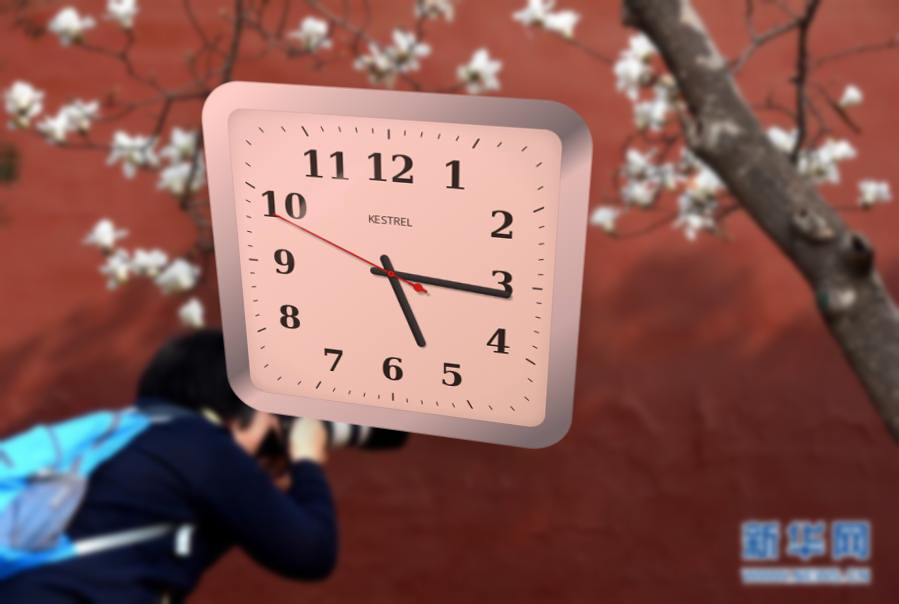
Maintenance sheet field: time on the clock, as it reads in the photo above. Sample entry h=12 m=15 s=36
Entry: h=5 m=15 s=49
